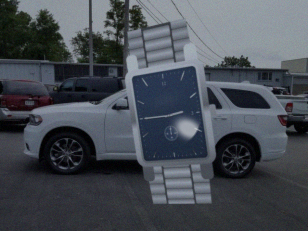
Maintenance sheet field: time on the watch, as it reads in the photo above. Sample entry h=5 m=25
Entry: h=2 m=45
